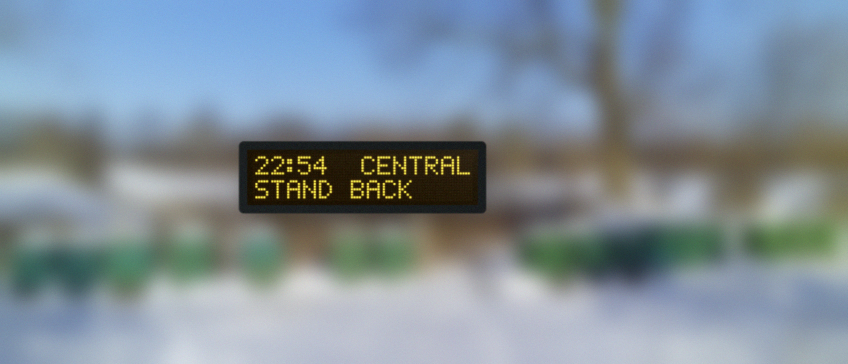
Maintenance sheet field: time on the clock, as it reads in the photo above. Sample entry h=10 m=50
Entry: h=22 m=54
